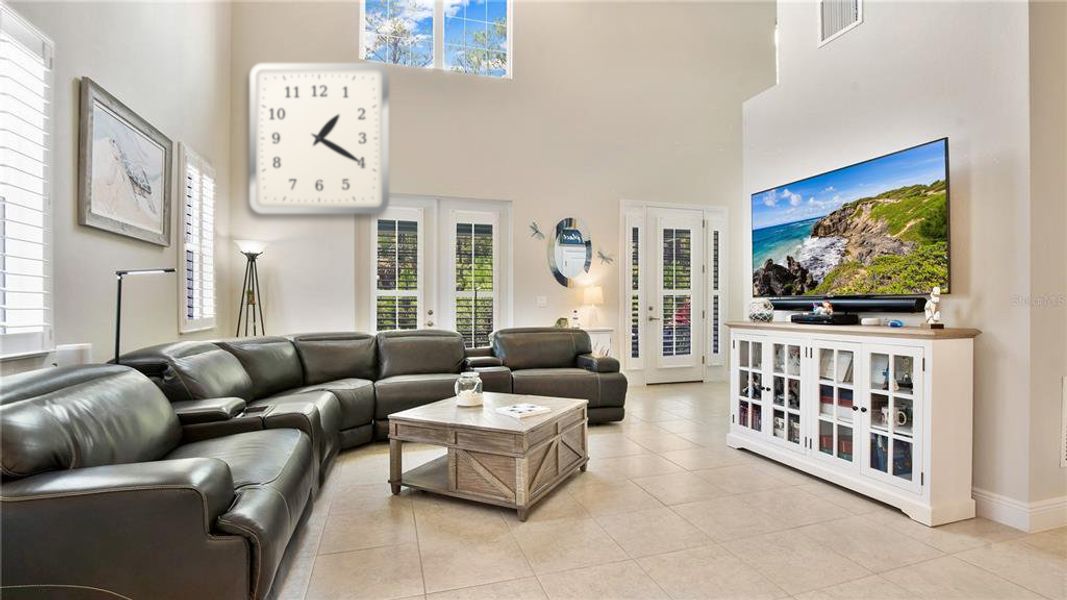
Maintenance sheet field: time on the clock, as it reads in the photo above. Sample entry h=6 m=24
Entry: h=1 m=20
